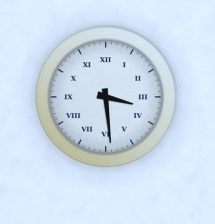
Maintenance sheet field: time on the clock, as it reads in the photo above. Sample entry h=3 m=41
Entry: h=3 m=29
